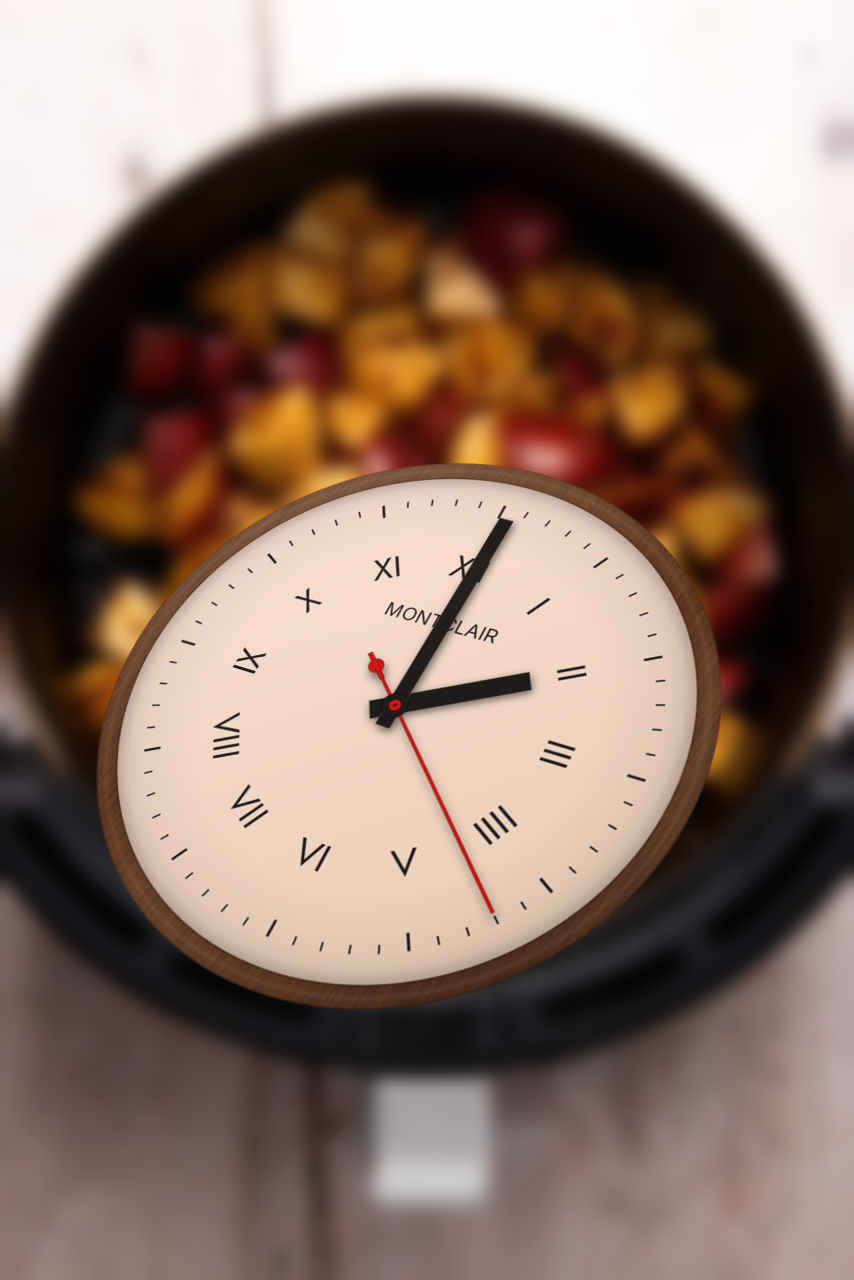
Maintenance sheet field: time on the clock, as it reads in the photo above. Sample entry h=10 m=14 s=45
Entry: h=2 m=0 s=22
